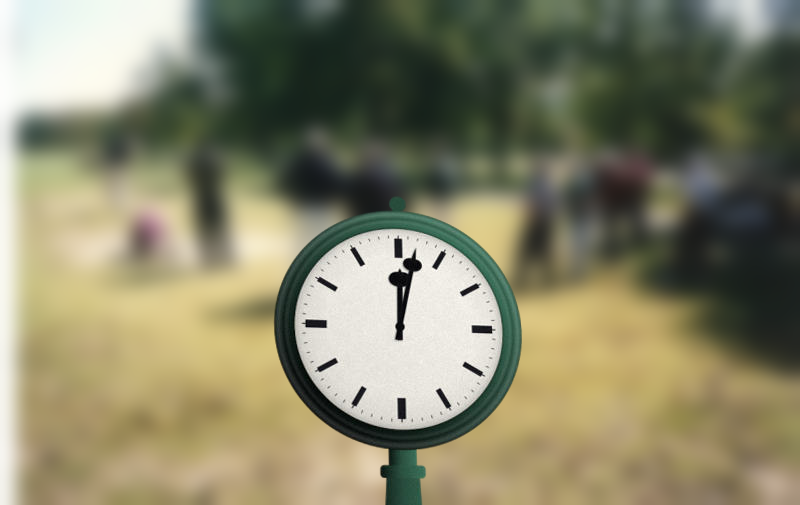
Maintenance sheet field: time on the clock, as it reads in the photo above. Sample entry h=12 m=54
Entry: h=12 m=2
